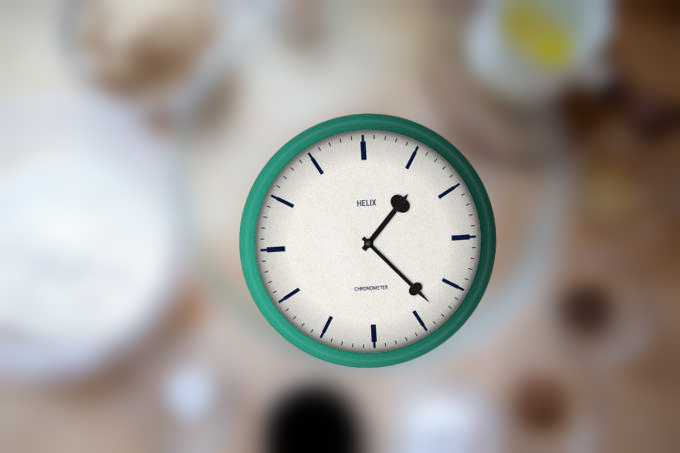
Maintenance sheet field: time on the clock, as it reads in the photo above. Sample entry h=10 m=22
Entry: h=1 m=23
